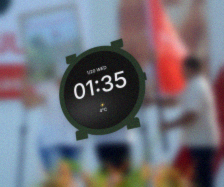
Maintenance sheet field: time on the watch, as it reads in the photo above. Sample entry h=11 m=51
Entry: h=1 m=35
